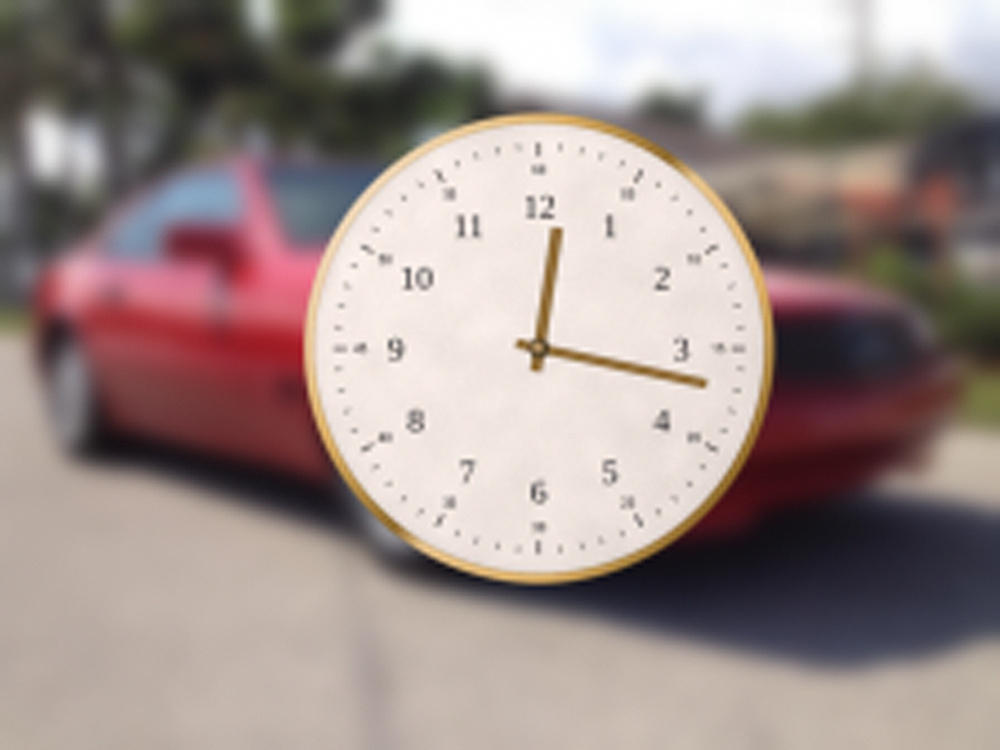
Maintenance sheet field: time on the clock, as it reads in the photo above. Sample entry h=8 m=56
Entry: h=12 m=17
